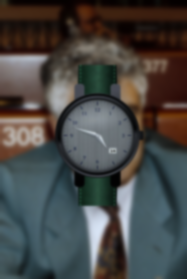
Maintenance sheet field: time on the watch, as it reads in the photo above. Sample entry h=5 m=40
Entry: h=4 m=48
